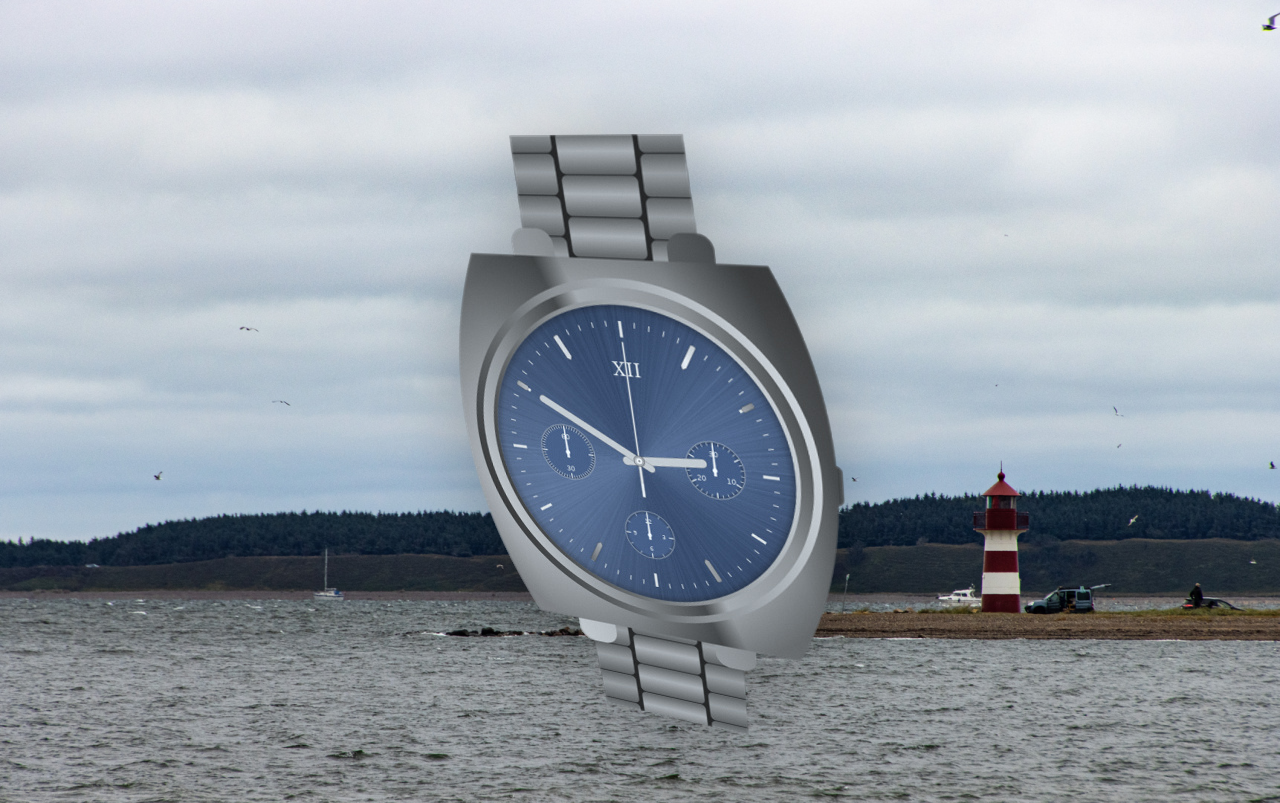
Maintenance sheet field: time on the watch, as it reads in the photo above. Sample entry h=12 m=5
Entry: h=2 m=50
